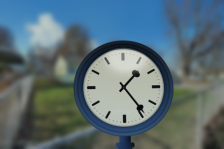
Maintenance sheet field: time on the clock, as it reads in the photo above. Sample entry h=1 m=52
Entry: h=1 m=24
